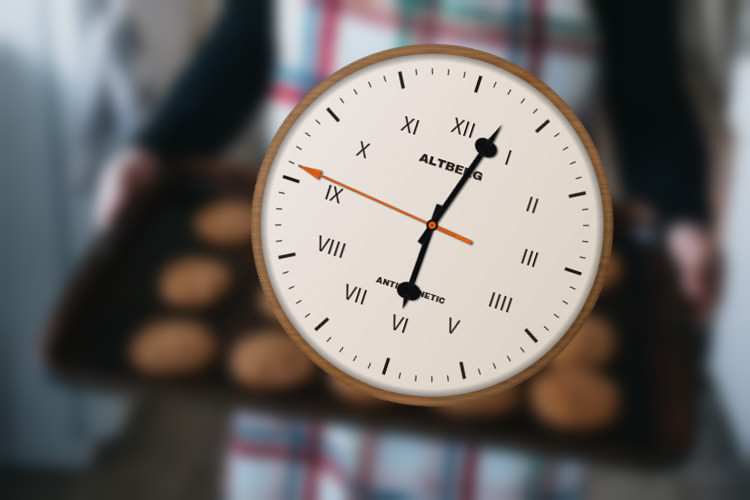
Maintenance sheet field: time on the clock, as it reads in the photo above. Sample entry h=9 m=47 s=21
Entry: h=6 m=2 s=46
